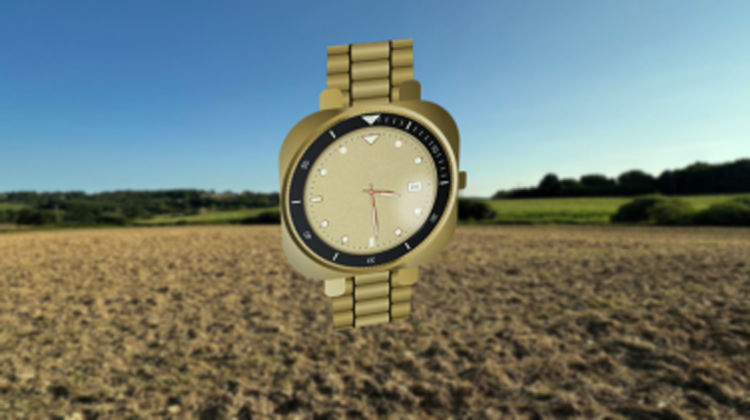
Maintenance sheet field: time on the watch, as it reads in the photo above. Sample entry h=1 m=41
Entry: h=3 m=29
